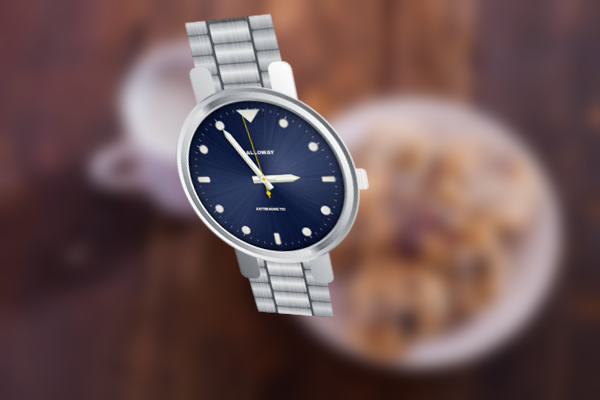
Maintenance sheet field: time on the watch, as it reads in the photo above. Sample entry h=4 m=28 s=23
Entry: h=2 m=54 s=59
